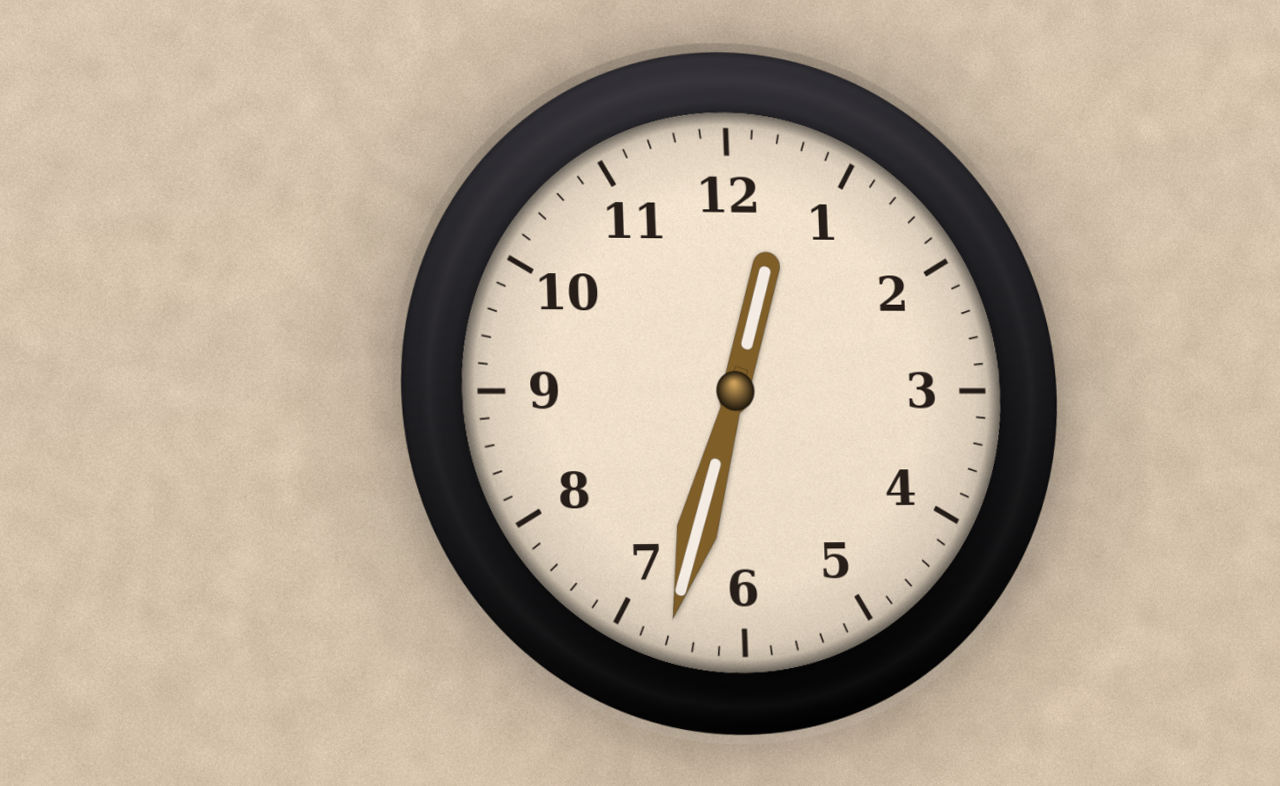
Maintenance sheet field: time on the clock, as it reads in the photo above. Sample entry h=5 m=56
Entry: h=12 m=33
